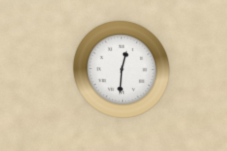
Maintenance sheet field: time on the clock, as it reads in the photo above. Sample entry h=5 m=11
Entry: h=12 m=31
